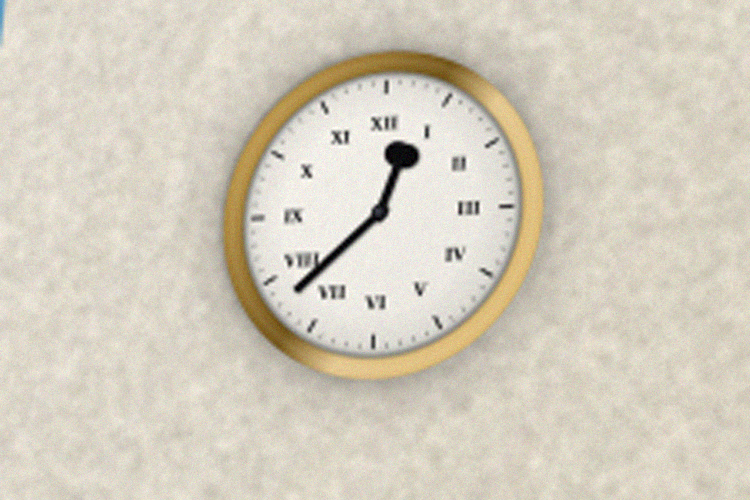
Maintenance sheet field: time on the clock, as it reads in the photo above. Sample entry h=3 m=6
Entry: h=12 m=38
